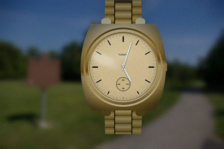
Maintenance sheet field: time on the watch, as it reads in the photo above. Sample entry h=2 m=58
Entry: h=5 m=3
